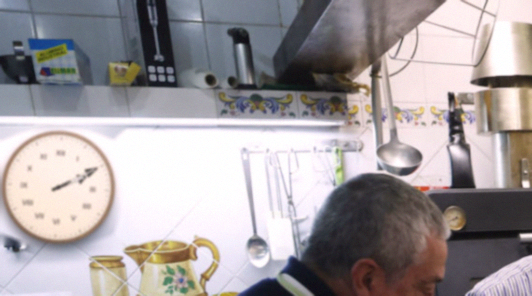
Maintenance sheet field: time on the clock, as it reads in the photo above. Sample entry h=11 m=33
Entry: h=2 m=10
